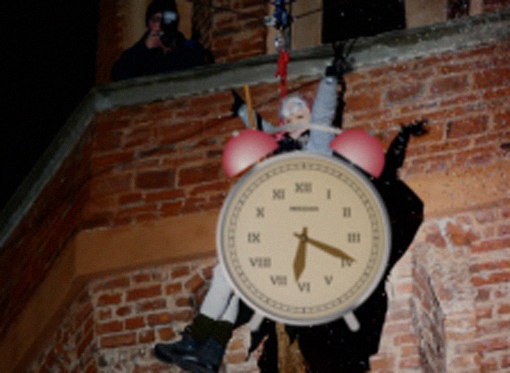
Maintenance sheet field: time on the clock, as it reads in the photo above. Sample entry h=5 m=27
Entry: h=6 m=19
